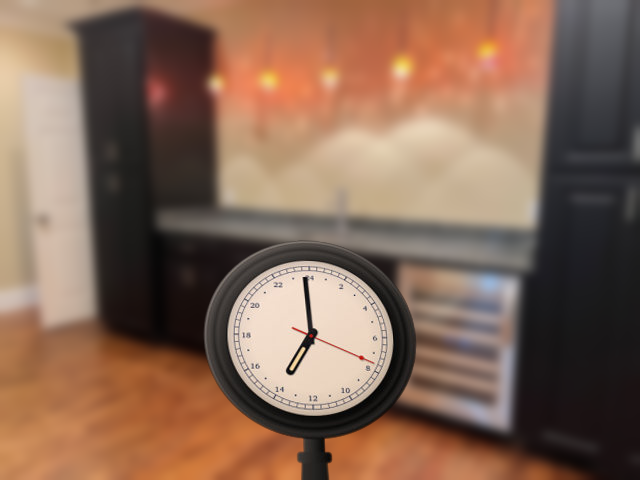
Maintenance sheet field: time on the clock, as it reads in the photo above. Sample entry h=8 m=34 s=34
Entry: h=13 m=59 s=19
